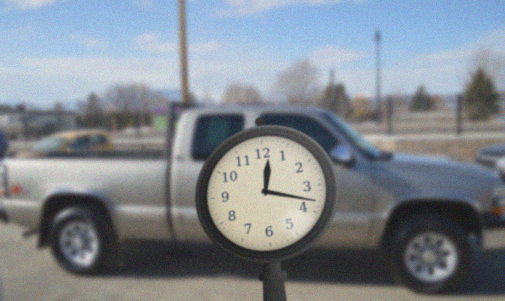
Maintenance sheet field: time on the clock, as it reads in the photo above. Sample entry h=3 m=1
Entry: h=12 m=18
